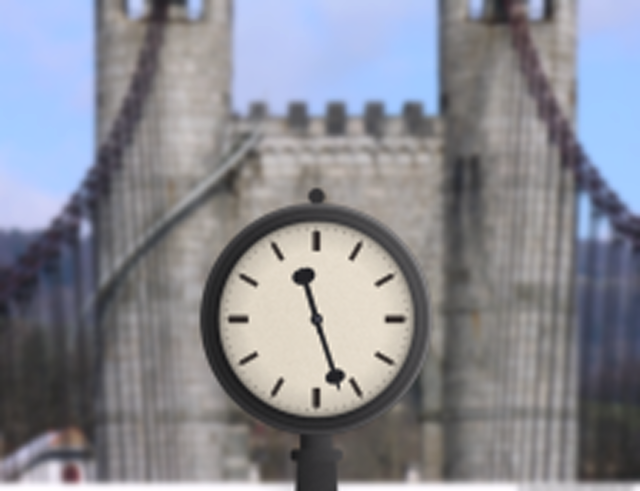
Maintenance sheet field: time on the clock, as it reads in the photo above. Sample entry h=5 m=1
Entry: h=11 m=27
